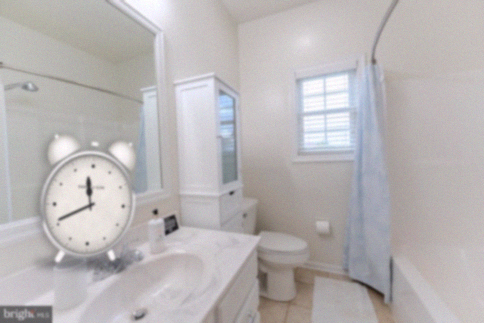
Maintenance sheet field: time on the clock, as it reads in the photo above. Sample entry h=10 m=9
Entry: h=11 m=41
